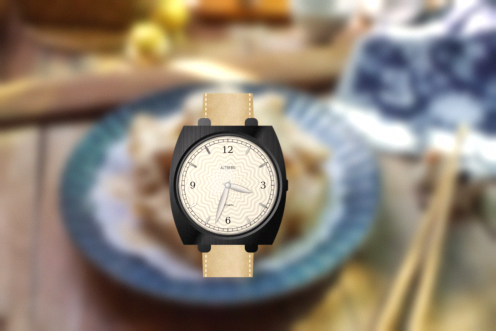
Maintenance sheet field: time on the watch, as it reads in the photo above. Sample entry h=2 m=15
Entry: h=3 m=33
